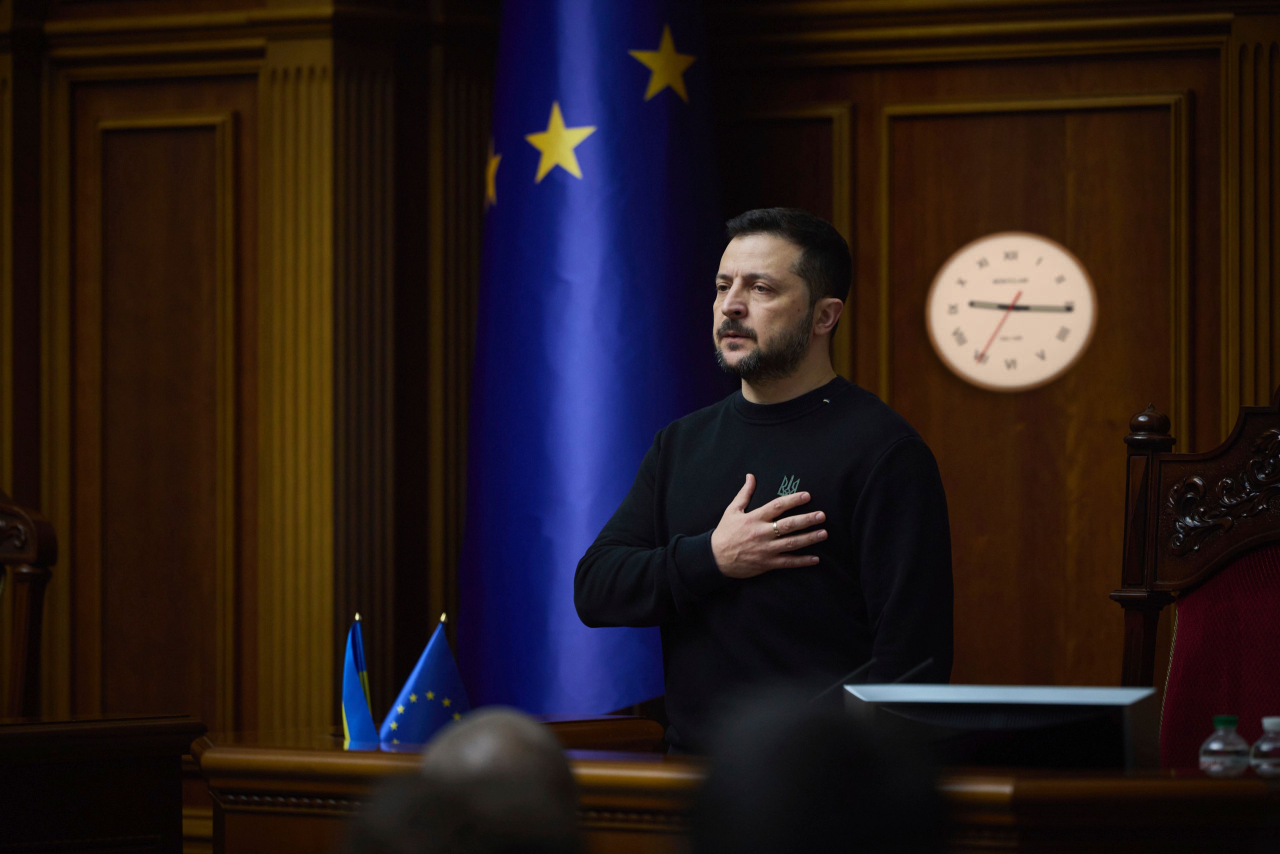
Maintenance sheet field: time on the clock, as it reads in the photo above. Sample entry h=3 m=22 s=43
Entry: h=9 m=15 s=35
